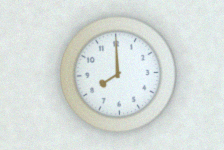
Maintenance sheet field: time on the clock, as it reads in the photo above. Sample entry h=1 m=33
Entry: h=8 m=0
